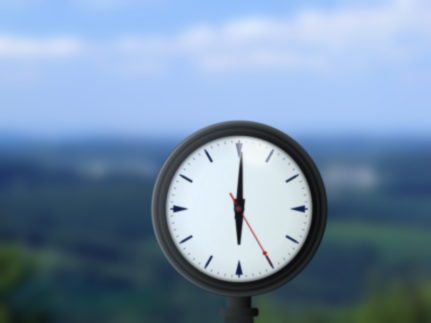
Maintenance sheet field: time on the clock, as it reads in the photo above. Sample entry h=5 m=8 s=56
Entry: h=6 m=0 s=25
